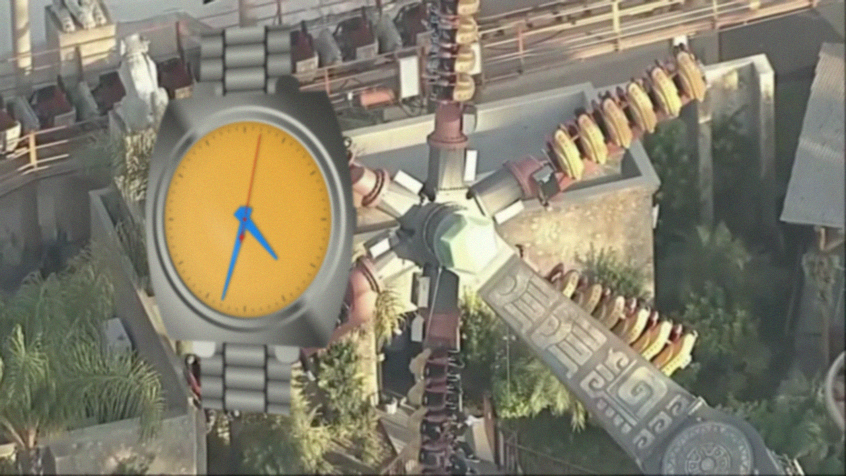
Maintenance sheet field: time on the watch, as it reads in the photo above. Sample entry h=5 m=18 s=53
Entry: h=4 m=33 s=2
